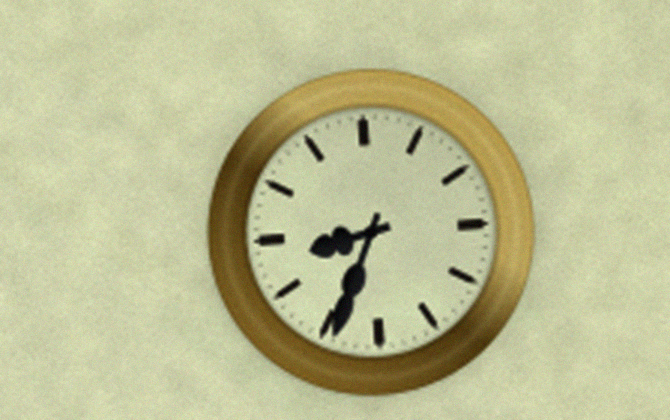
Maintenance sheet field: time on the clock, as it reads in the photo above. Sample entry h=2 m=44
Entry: h=8 m=34
